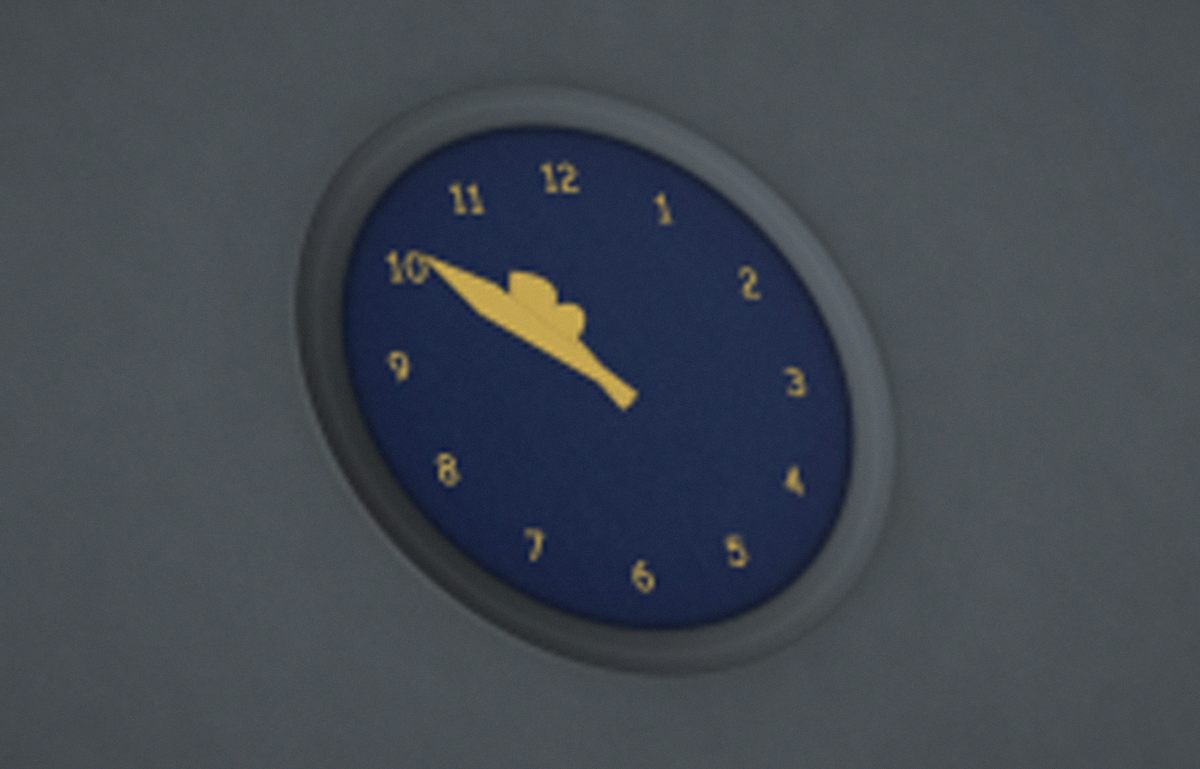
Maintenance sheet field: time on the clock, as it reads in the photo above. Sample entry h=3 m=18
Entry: h=10 m=51
